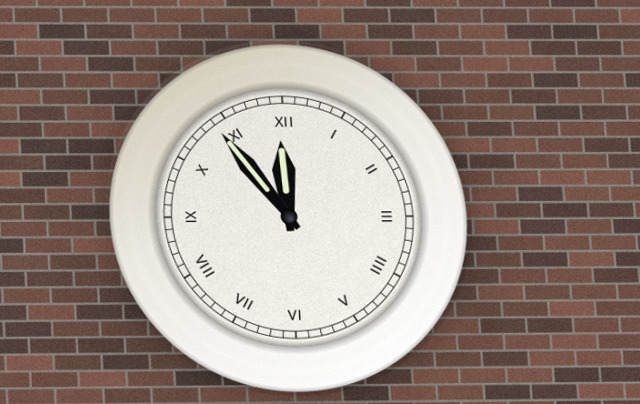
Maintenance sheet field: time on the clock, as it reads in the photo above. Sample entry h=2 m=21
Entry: h=11 m=54
